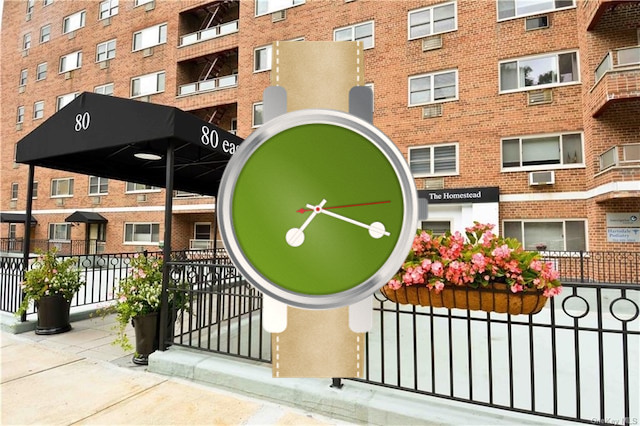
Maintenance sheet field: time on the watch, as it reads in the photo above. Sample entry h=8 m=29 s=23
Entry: h=7 m=18 s=14
